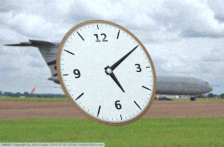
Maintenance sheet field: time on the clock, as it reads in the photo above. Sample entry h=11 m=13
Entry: h=5 m=10
